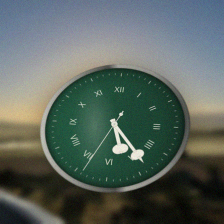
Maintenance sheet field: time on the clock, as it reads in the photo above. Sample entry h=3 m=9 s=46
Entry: h=5 m=23 s=34
